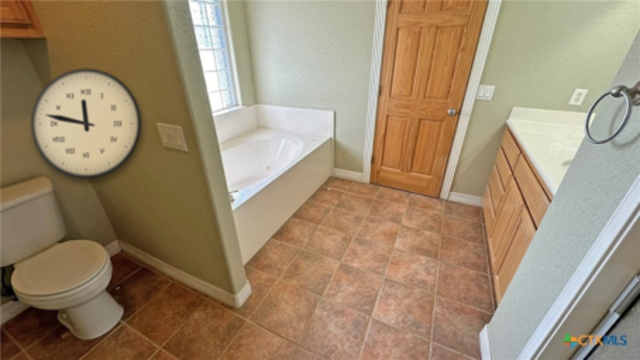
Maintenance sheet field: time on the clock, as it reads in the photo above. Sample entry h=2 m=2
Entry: h=11 m=47
